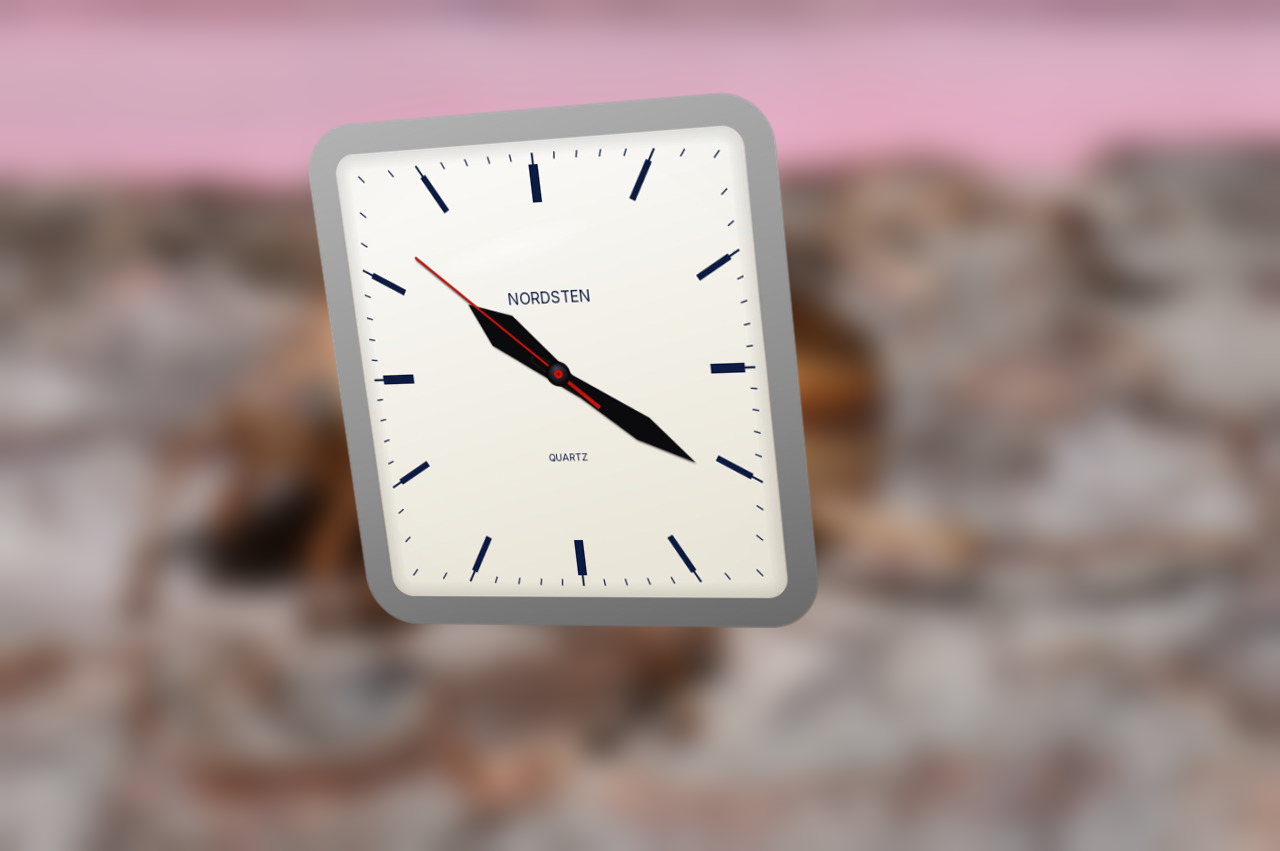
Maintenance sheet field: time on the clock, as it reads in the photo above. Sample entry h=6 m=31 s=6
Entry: h=10 m=20 s=52
